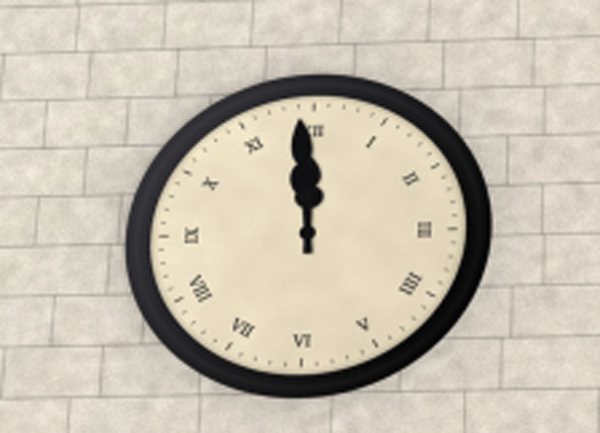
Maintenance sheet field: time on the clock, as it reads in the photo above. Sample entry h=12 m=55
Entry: h=11 m=59
